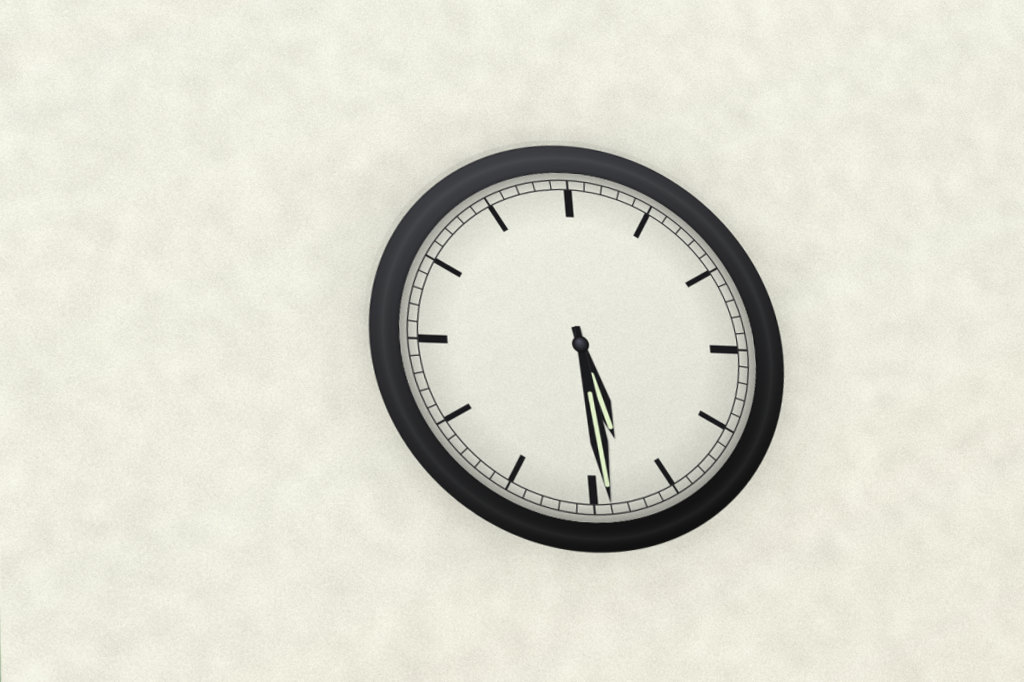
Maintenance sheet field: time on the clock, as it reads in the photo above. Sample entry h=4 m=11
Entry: h=5 m=29
